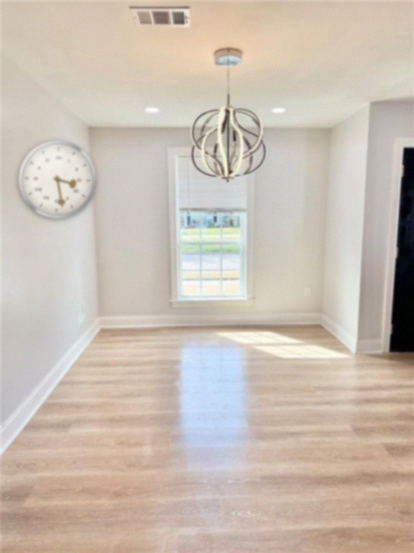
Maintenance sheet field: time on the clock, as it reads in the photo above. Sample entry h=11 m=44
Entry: h=3 m=28
